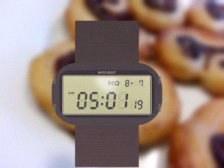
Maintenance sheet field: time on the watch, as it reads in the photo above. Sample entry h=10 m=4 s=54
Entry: h=5 m=1 s=19
